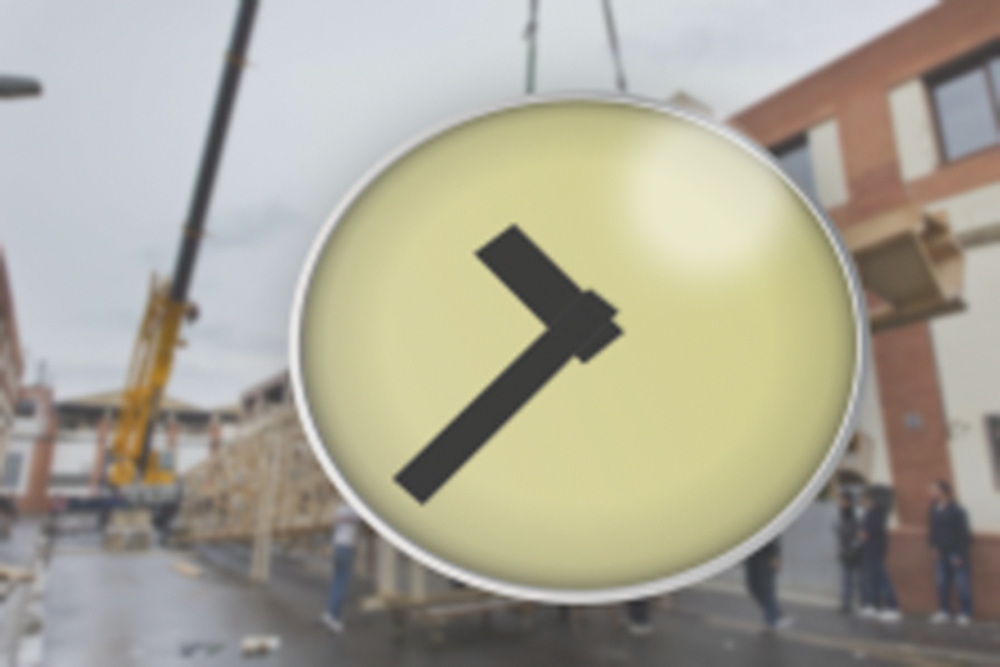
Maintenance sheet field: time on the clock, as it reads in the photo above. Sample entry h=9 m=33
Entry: h=10 m=37
